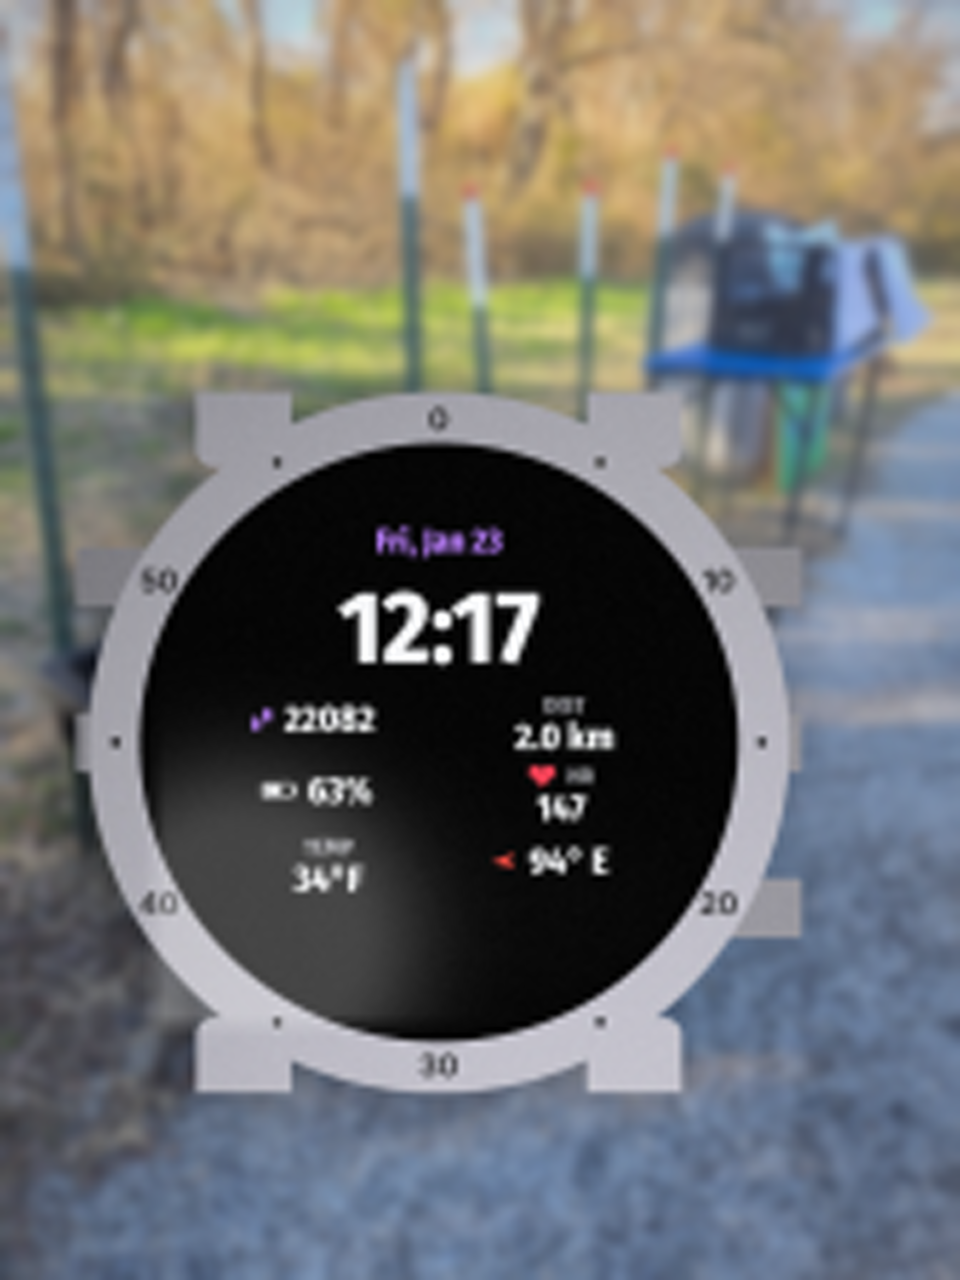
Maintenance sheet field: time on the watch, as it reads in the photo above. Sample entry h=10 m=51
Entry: h=12 m=17
